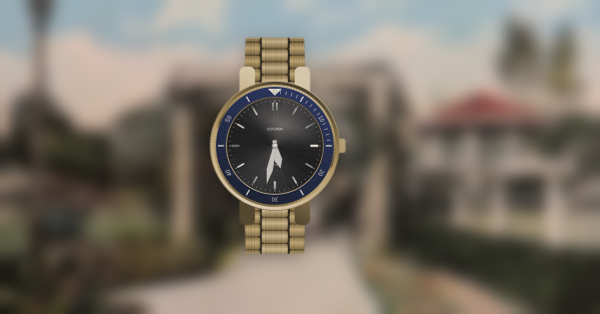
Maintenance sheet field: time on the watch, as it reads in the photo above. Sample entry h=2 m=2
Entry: h=5 m=32
